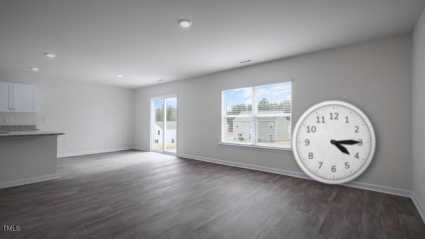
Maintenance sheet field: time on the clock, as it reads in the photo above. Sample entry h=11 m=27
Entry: h=4 m=15
